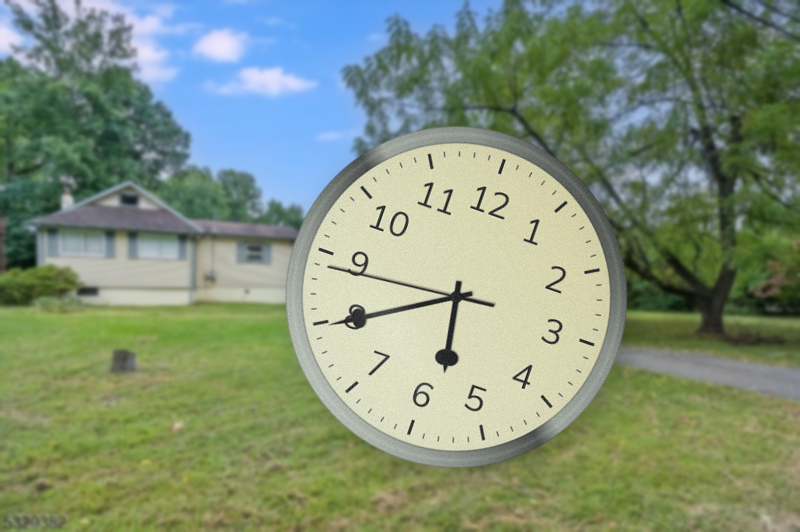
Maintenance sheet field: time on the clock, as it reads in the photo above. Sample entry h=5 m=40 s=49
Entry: h=5 m=39 s=44
